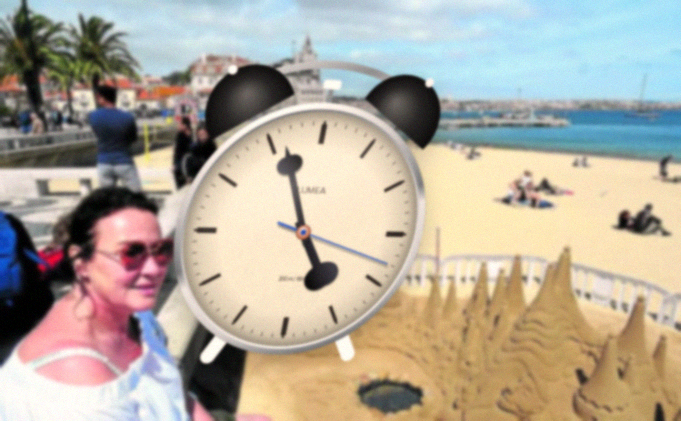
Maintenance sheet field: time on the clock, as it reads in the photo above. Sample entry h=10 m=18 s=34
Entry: h=4 m=56 s=18
